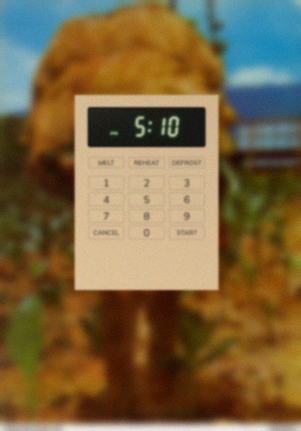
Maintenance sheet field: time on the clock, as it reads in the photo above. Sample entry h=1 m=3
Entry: h=5 m=10
